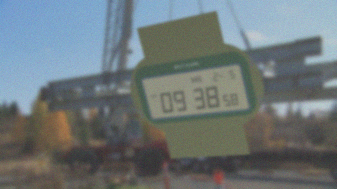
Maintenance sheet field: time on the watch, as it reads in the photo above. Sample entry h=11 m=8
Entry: h=9 m=38
